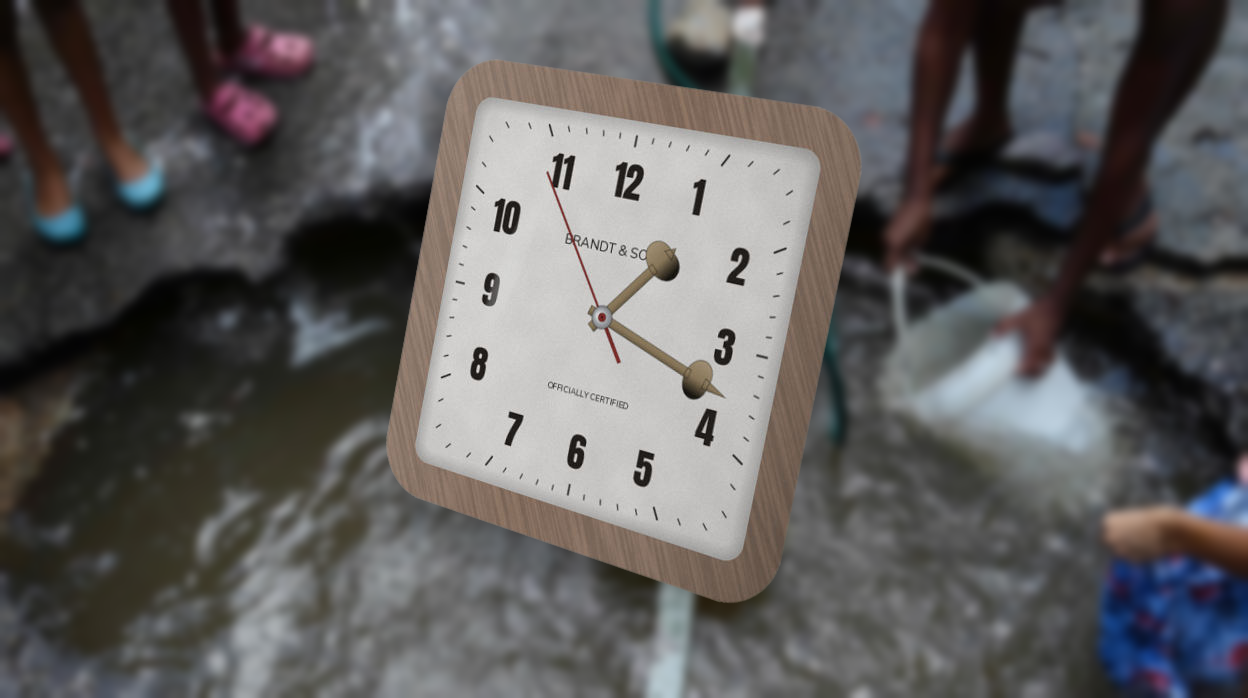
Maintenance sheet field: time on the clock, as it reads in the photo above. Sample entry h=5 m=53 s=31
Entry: h=1 m=17 s=54
